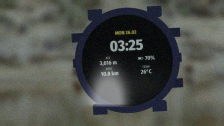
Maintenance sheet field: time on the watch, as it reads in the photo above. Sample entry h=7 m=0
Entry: h=3 m=25
